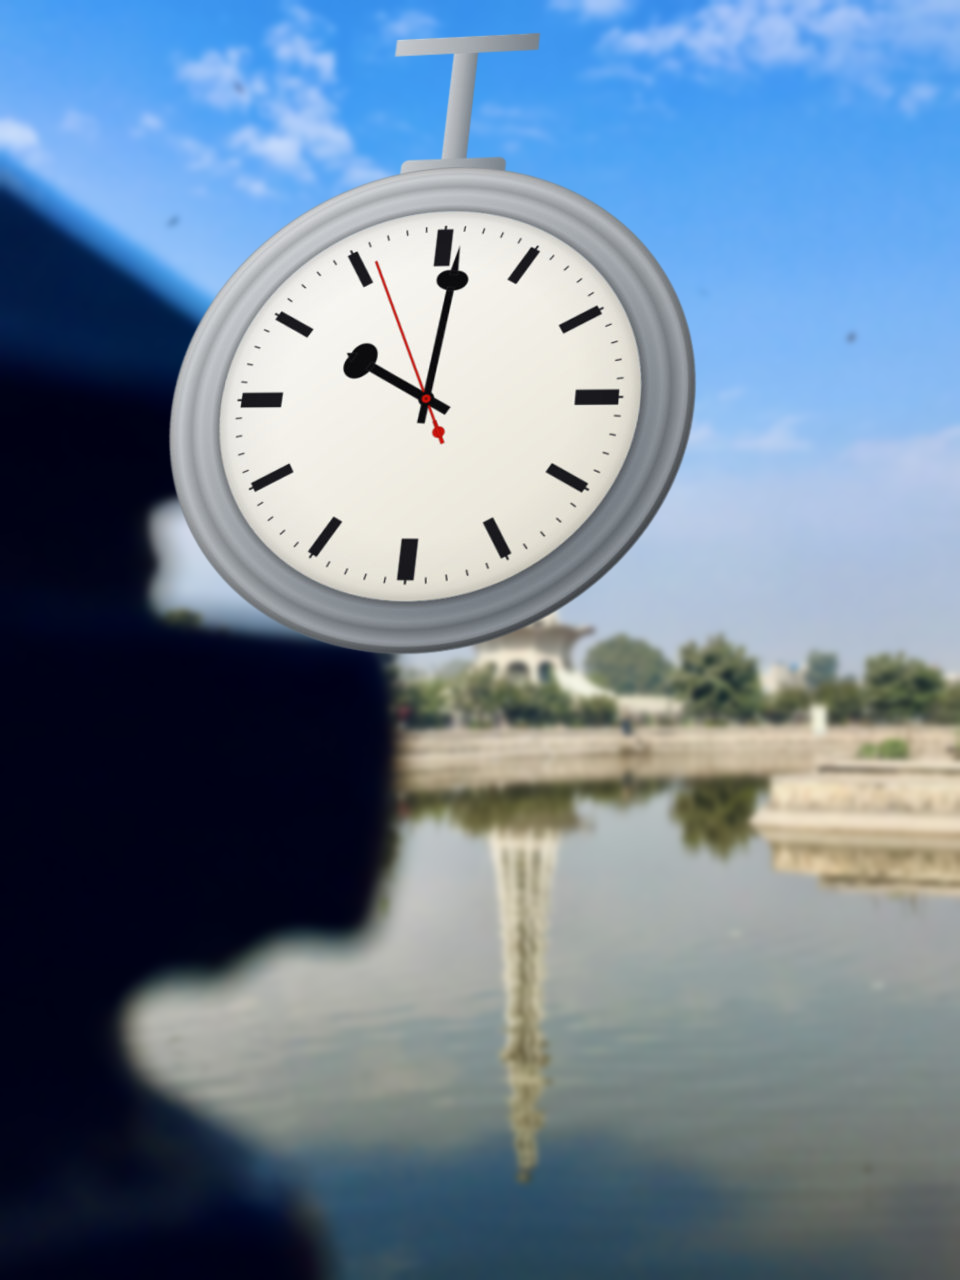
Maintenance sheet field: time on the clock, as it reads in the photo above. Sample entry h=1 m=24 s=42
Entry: h=10 m=0 s=56
